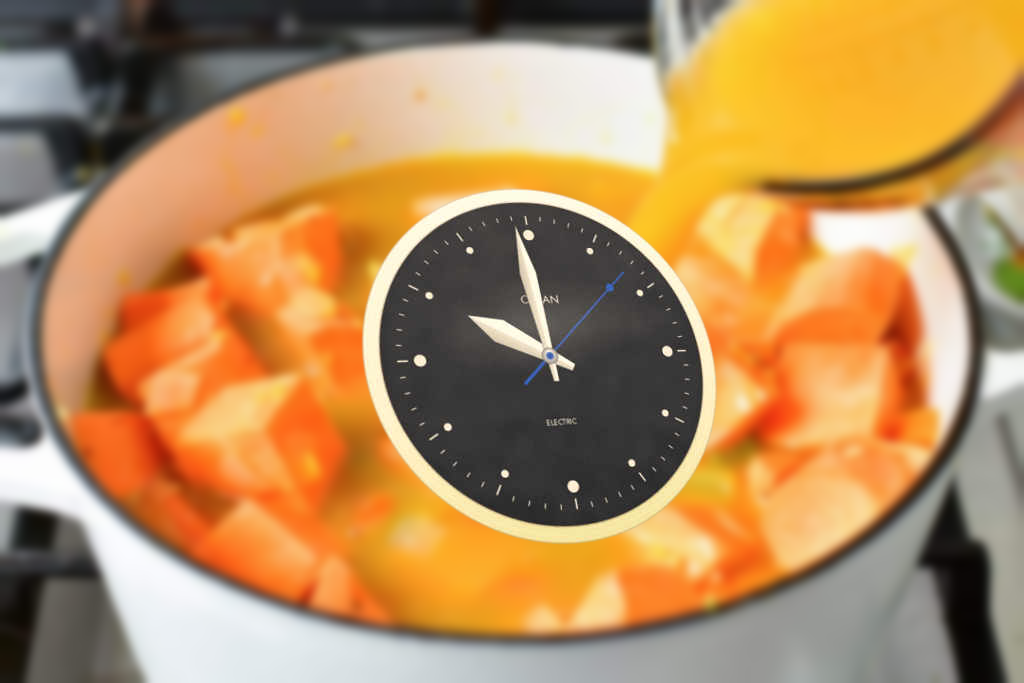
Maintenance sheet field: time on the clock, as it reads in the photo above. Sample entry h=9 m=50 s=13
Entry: h=9 m=59 s=8
